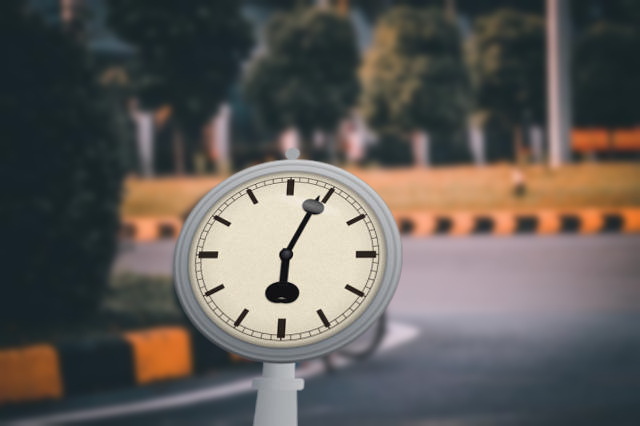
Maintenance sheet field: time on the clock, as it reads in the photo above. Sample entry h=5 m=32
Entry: h=6 m=4
